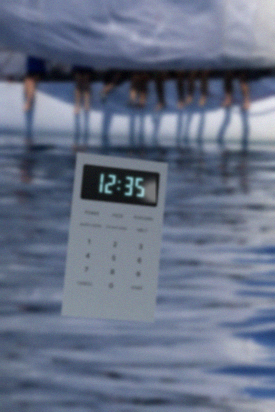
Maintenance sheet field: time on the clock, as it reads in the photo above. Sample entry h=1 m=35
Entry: h=12 m=35
